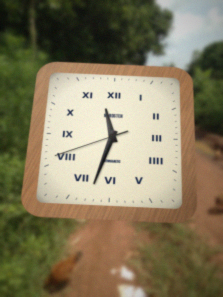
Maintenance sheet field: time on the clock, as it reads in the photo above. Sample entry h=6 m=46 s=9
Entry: h=11 m=32 s=41
